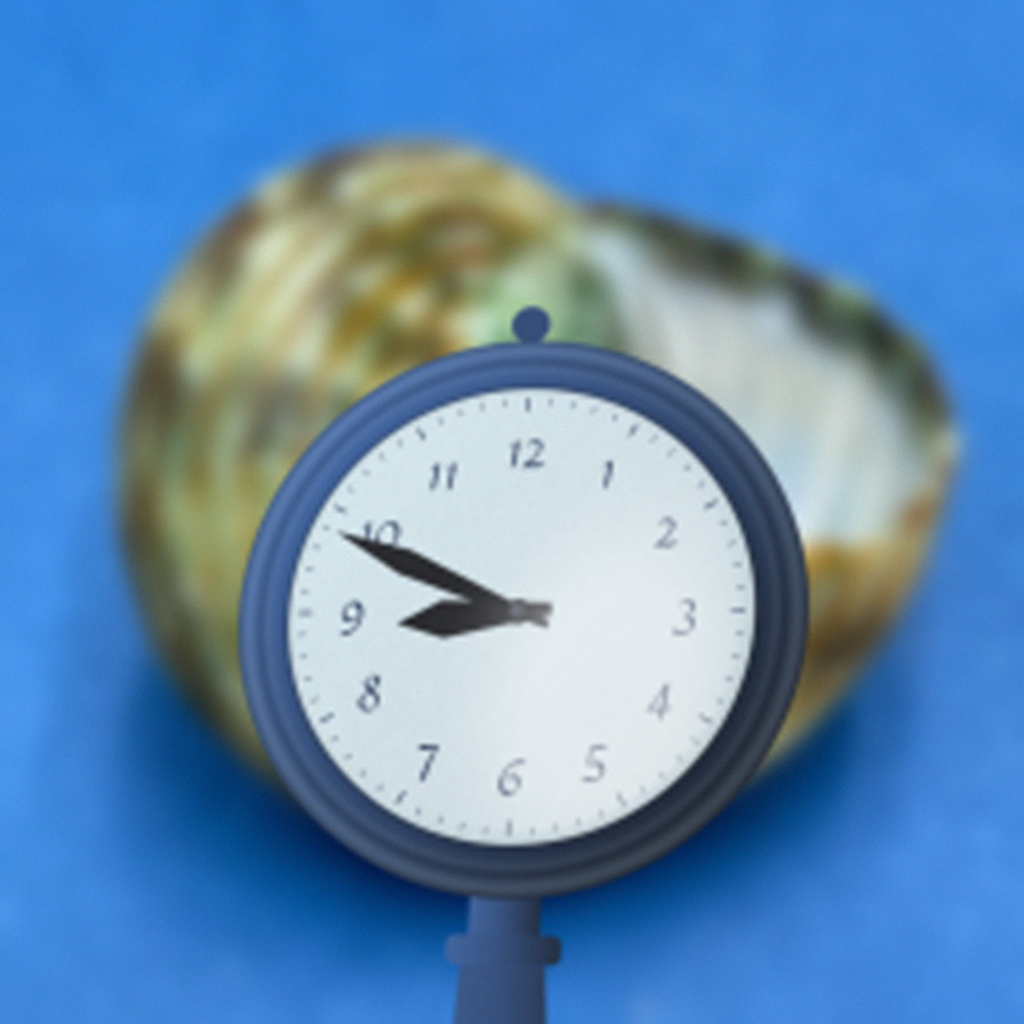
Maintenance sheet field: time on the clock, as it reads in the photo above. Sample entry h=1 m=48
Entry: h=8 m=49
